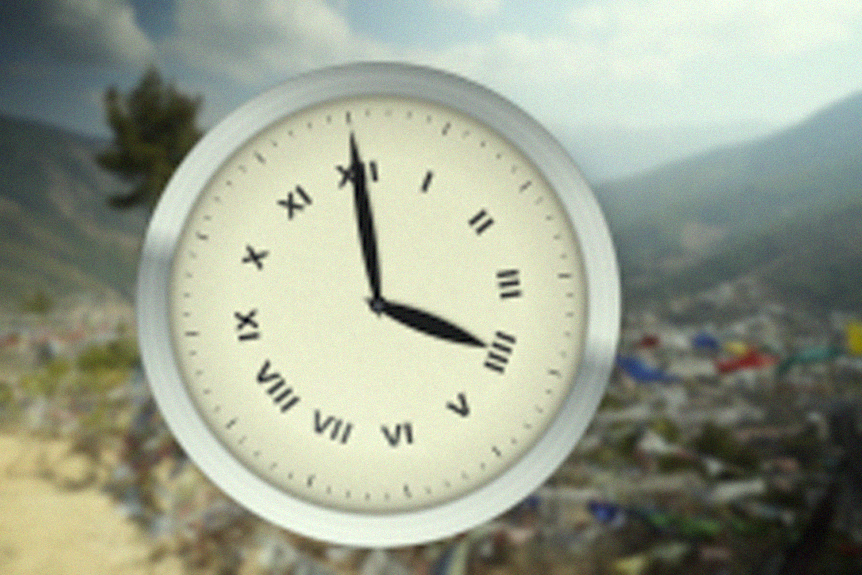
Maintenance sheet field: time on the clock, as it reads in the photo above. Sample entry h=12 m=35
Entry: h=4 m=0
